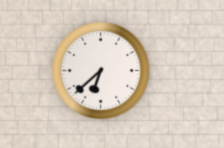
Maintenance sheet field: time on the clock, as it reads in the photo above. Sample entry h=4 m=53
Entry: h=6 m=38
